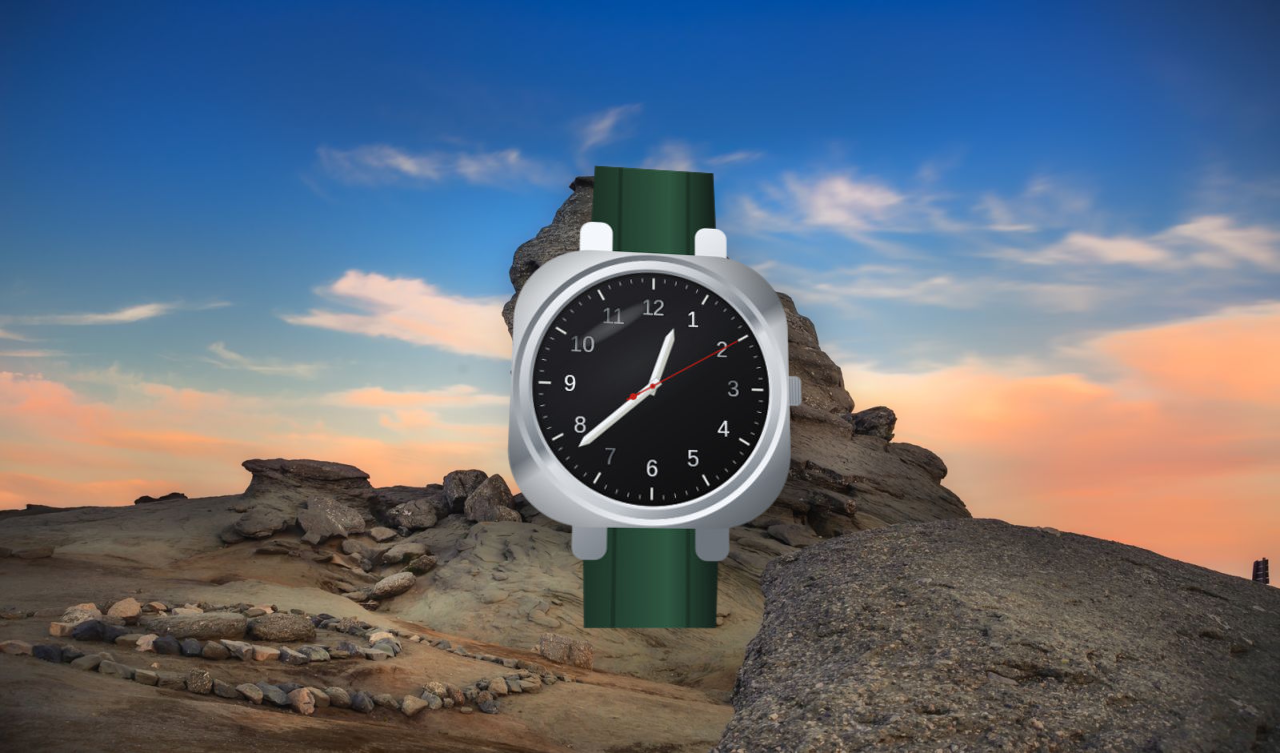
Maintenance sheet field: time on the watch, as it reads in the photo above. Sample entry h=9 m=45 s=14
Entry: h=12 m=38 s=10
